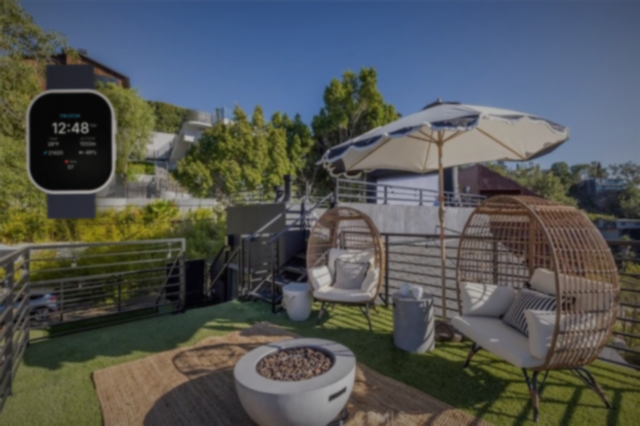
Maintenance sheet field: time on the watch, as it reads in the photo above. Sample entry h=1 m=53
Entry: h=12 m=48
